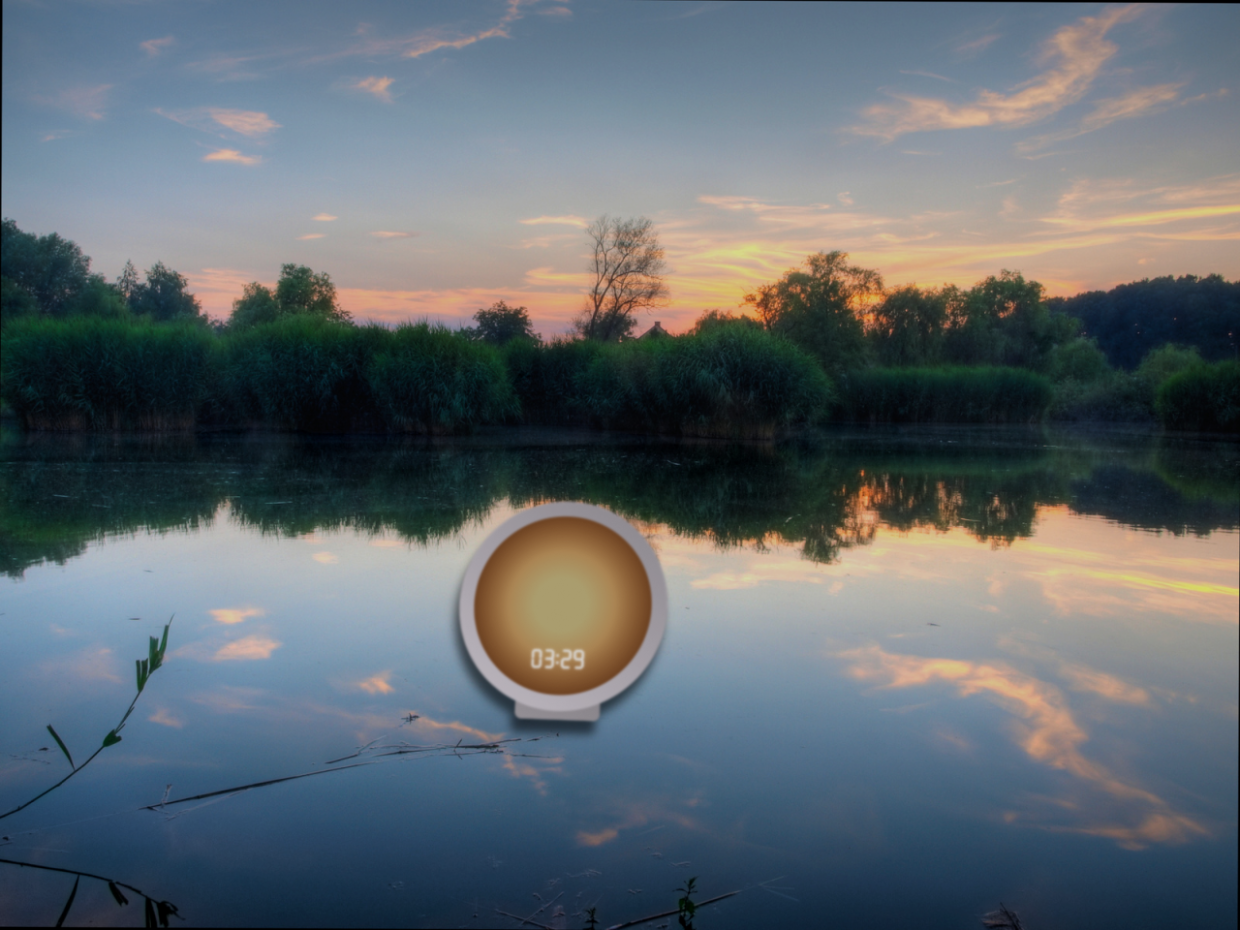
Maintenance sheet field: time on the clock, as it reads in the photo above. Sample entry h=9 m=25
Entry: h=3 m=29
